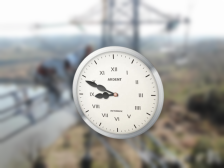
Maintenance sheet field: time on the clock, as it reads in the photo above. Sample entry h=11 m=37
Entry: h=8 m=49
